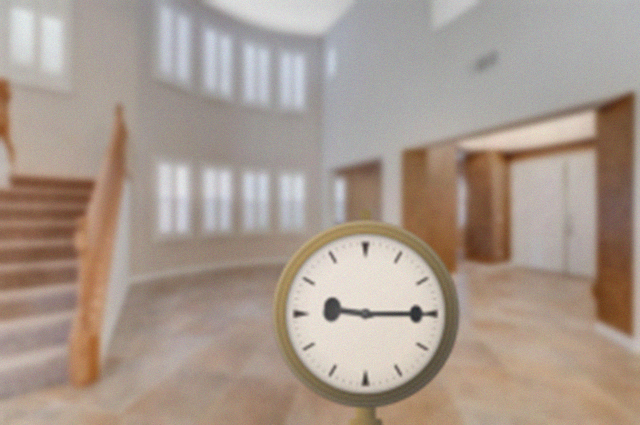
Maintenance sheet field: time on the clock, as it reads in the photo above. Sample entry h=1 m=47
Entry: h=9 m=15
